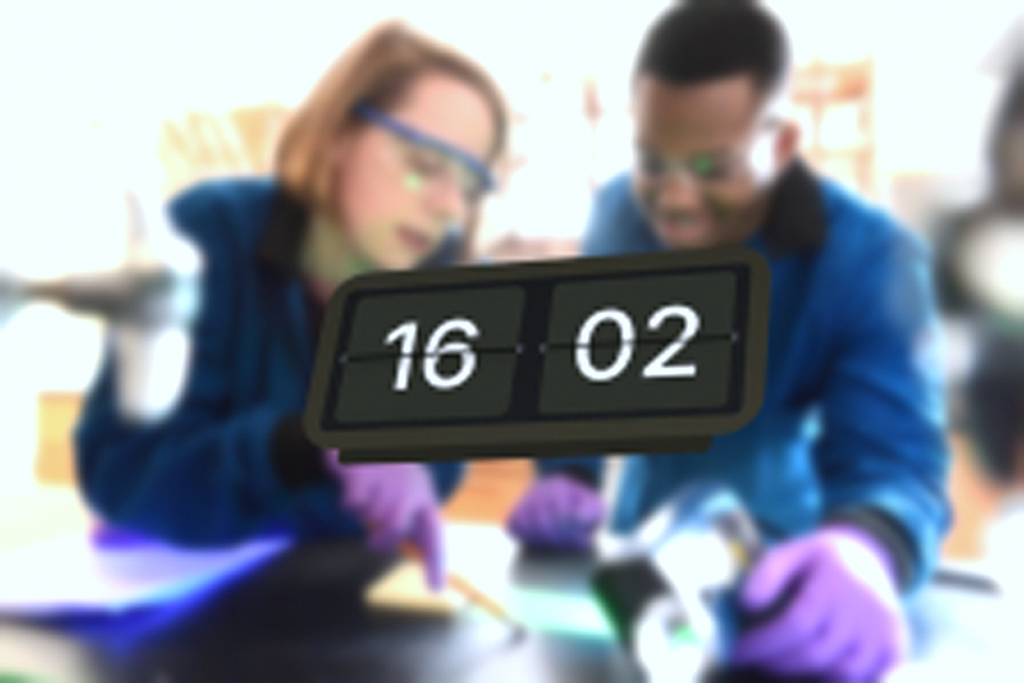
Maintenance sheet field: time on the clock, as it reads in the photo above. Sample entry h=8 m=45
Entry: h=16 m=2
